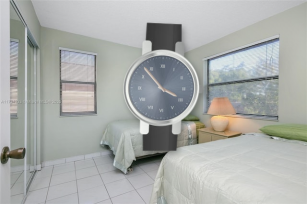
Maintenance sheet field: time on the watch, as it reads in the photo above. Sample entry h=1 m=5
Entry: h=3 m=53
